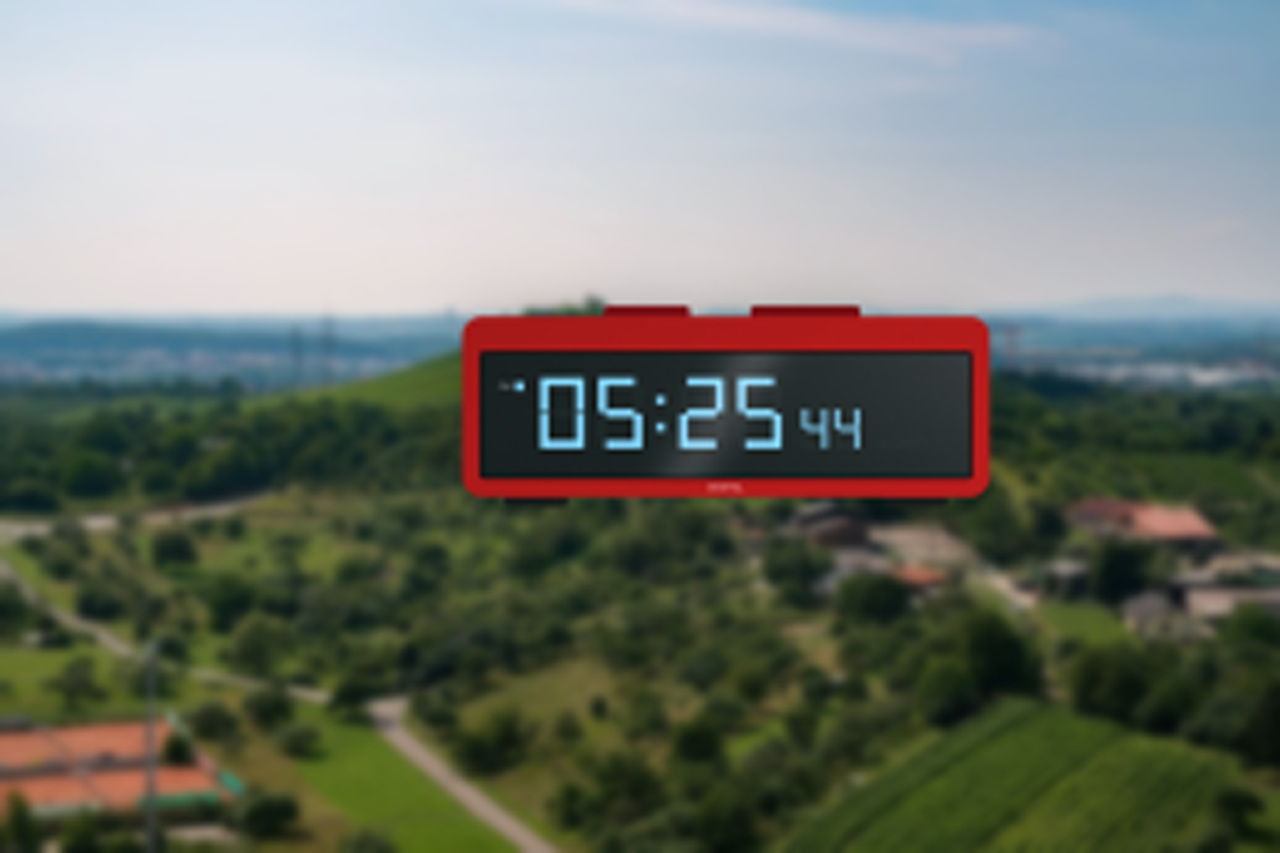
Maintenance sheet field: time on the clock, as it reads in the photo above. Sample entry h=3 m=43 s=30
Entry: h=5 m=25 s=44
